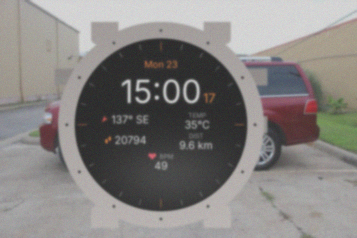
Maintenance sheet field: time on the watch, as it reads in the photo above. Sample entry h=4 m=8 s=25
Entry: h=15 m=0 s=17
